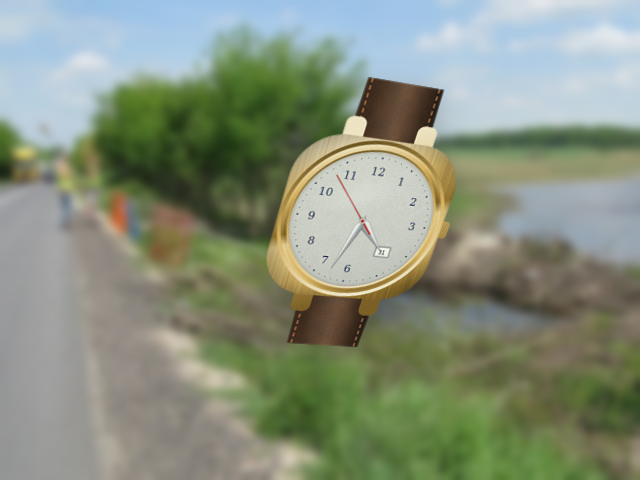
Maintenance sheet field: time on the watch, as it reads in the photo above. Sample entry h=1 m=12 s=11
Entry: h=4 m=32 s=53
